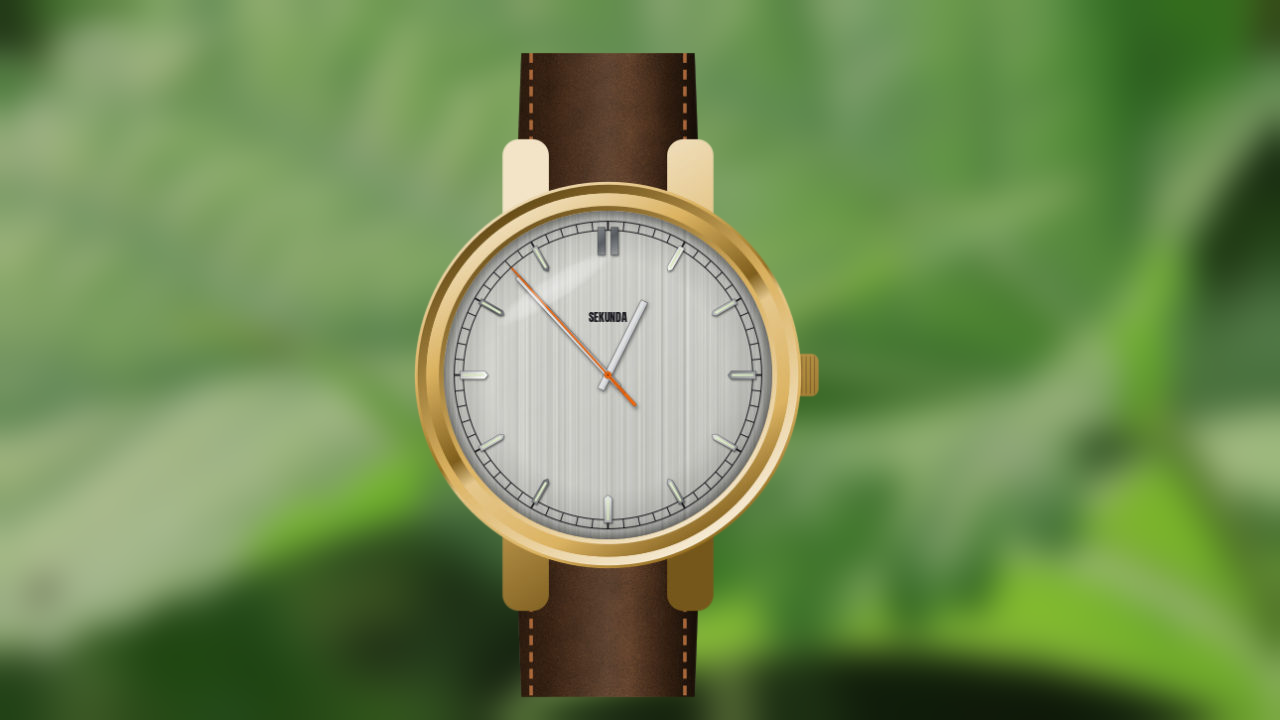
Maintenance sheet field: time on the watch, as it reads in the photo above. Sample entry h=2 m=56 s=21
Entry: h=12 m=52 s=53
